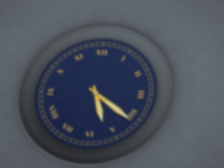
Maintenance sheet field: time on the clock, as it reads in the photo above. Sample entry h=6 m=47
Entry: h=5 m=21
